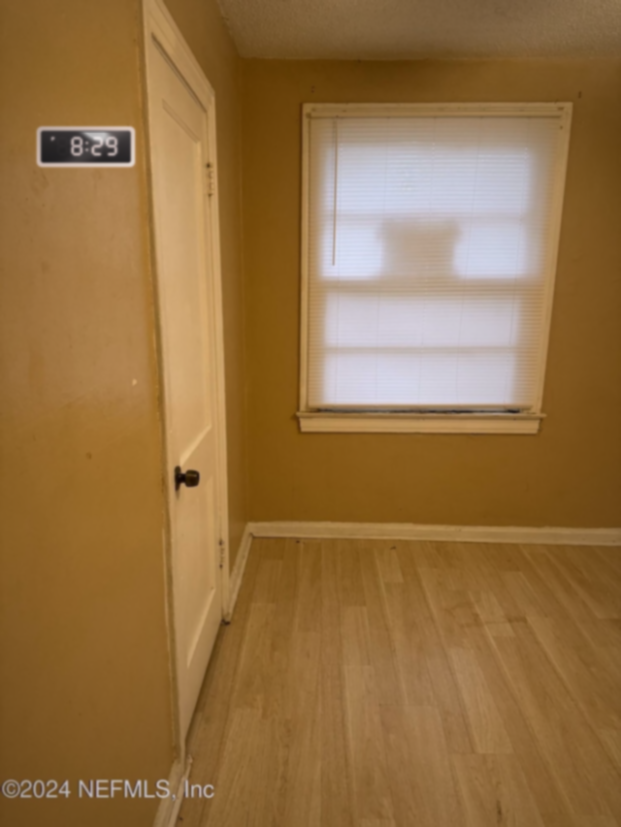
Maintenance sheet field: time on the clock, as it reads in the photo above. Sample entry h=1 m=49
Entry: h=8 m=29
